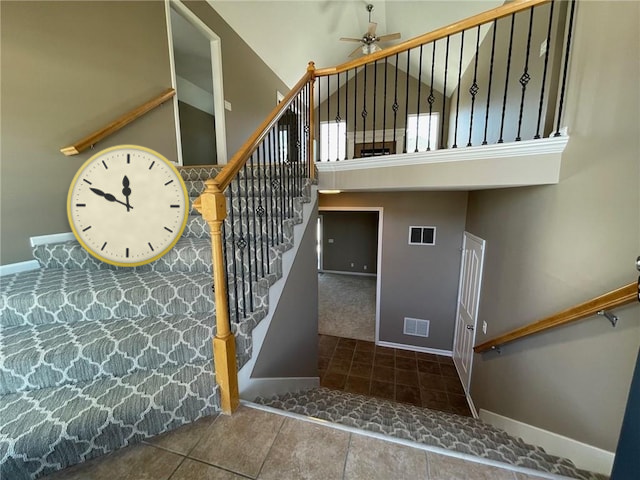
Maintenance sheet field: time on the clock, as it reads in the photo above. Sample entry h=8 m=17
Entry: h=11 m=49
